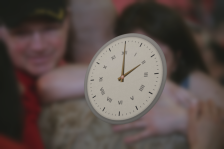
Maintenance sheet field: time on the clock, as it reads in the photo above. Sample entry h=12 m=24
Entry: h=2 m=0
